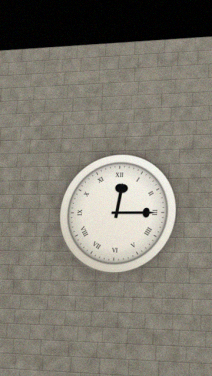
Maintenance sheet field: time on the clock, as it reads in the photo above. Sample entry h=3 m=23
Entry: h=12 m=15
